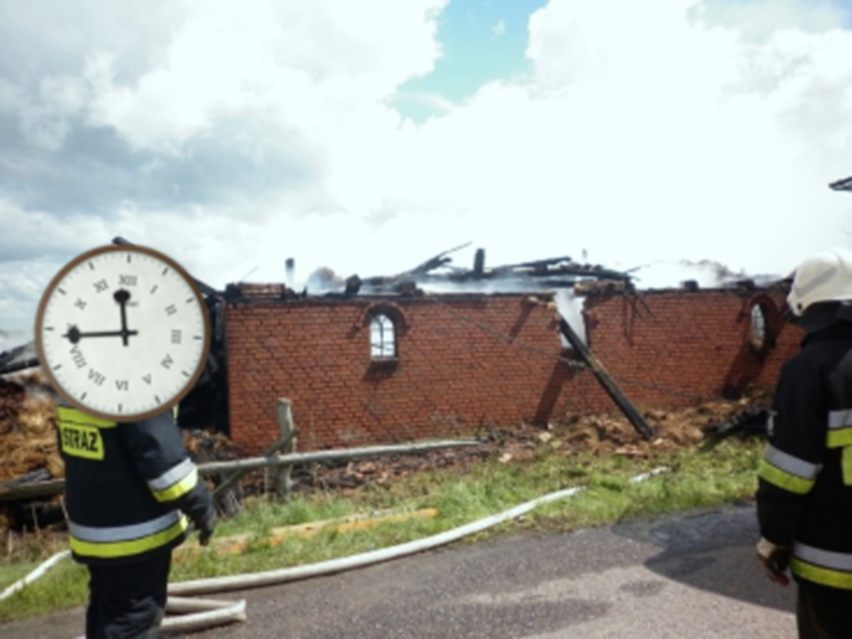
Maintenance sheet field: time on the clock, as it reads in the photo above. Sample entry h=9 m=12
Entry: h=11 m=44
